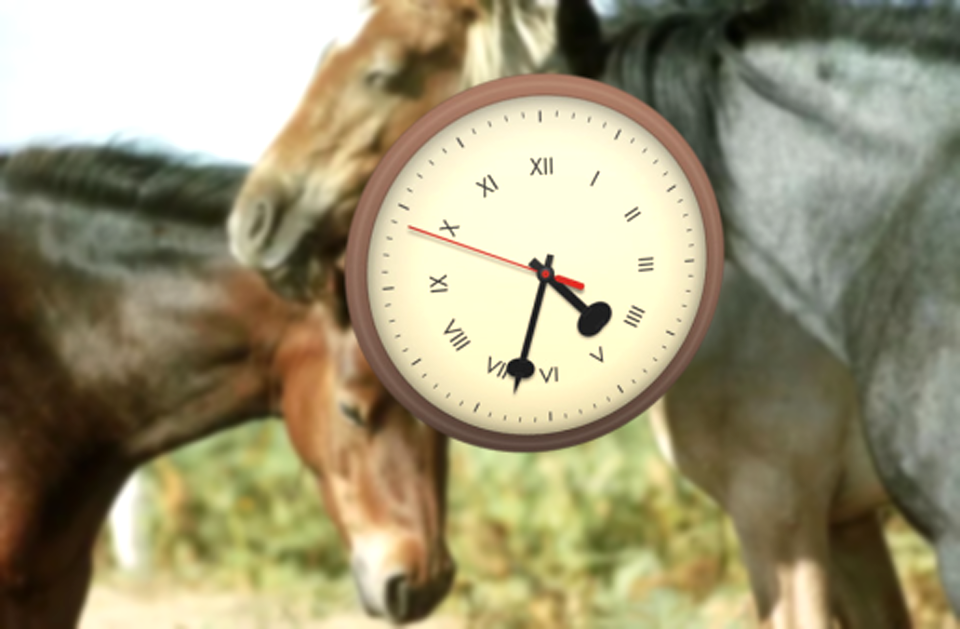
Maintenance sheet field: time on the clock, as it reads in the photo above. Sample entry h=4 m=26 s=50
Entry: h=4 m=32 s=49
